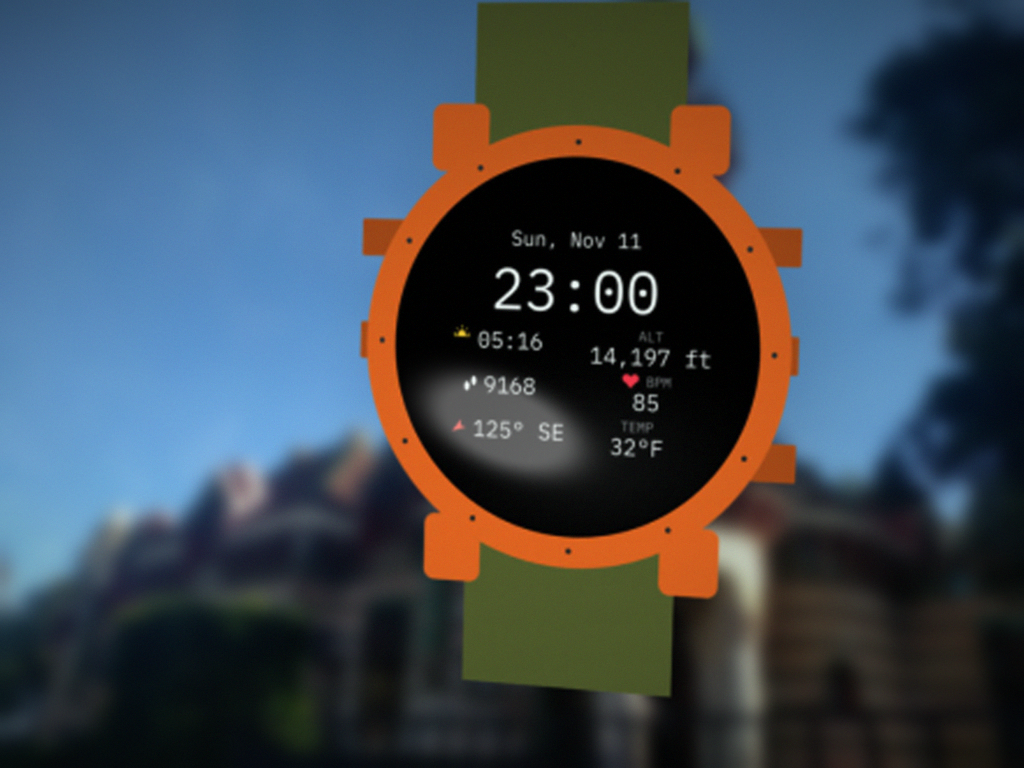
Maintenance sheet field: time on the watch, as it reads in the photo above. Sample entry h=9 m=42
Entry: h=23 m=0
